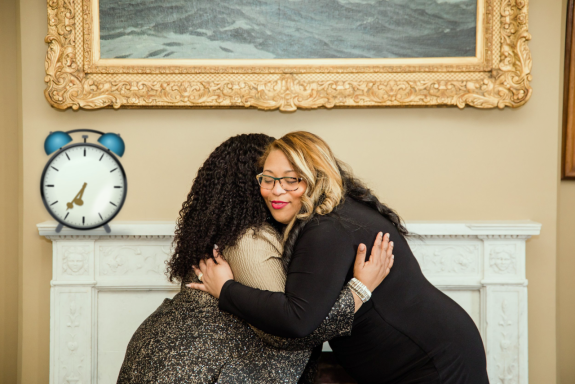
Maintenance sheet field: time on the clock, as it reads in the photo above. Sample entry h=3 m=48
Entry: h=6 m=36
